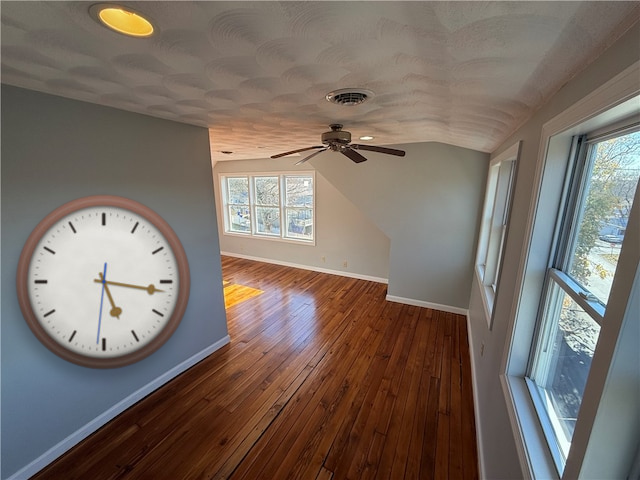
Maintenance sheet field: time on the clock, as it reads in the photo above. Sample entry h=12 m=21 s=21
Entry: h=5 m=16 s=31
